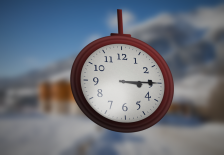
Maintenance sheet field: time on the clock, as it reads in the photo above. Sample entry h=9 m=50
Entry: h=3 m=15
